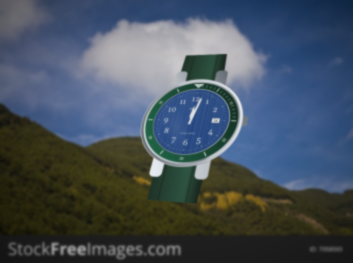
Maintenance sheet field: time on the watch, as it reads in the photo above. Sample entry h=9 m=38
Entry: h=12 m=2
